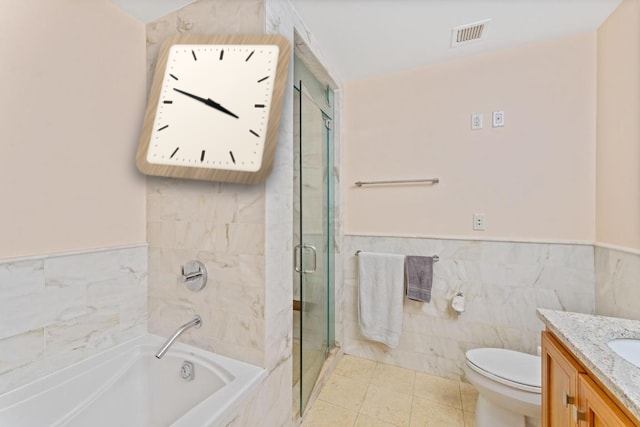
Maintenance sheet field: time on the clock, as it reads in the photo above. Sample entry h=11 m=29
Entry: h=3 m=48
